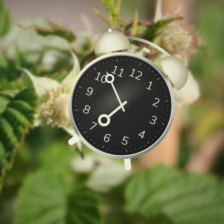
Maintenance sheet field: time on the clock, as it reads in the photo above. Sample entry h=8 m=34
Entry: h=6 m=52
